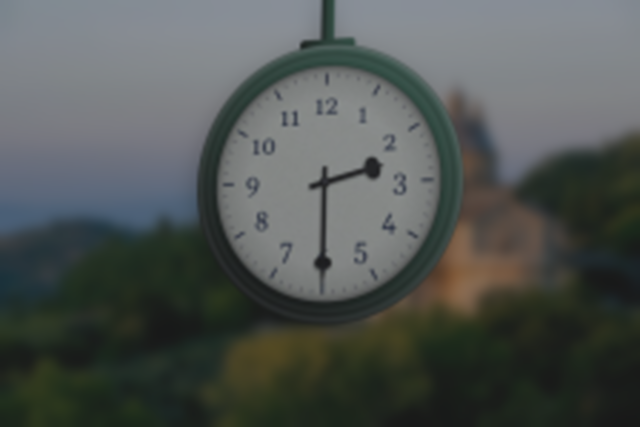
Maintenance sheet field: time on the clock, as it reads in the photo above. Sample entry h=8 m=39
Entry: h=2 m=30
